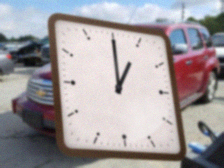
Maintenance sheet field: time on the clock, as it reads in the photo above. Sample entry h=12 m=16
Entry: h=1 m=0
